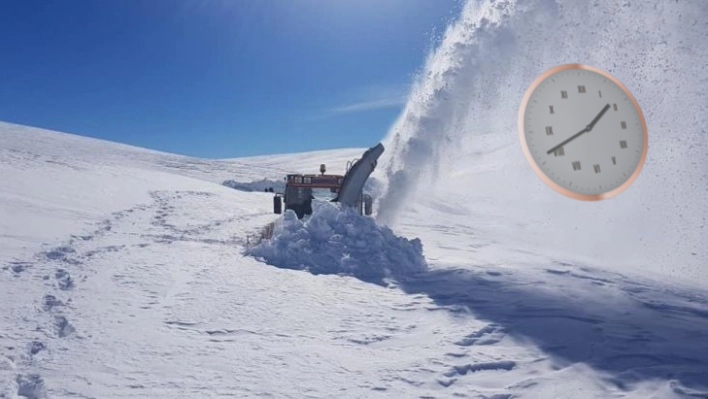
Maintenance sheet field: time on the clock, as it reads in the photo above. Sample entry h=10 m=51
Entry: h=1 m=41
